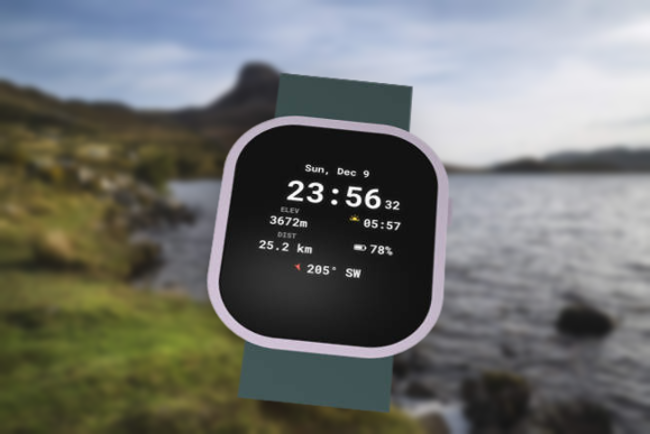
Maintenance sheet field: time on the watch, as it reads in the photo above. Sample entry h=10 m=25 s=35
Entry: h=23 m=56 s=32
